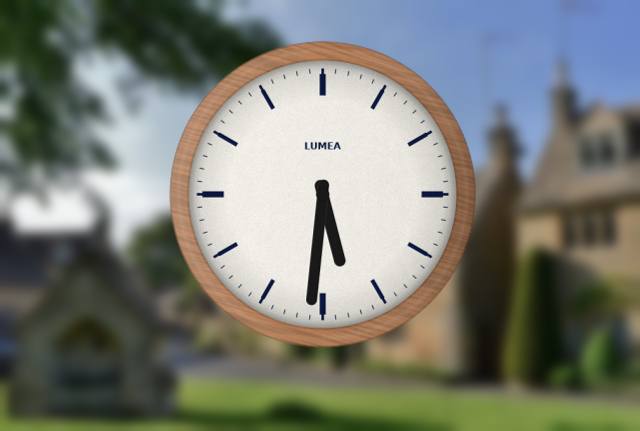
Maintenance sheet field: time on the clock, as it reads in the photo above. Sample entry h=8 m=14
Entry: h=5 m=31
